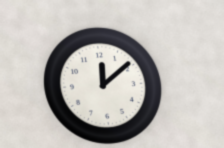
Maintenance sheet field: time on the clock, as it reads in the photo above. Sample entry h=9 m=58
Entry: h=12 m=9
